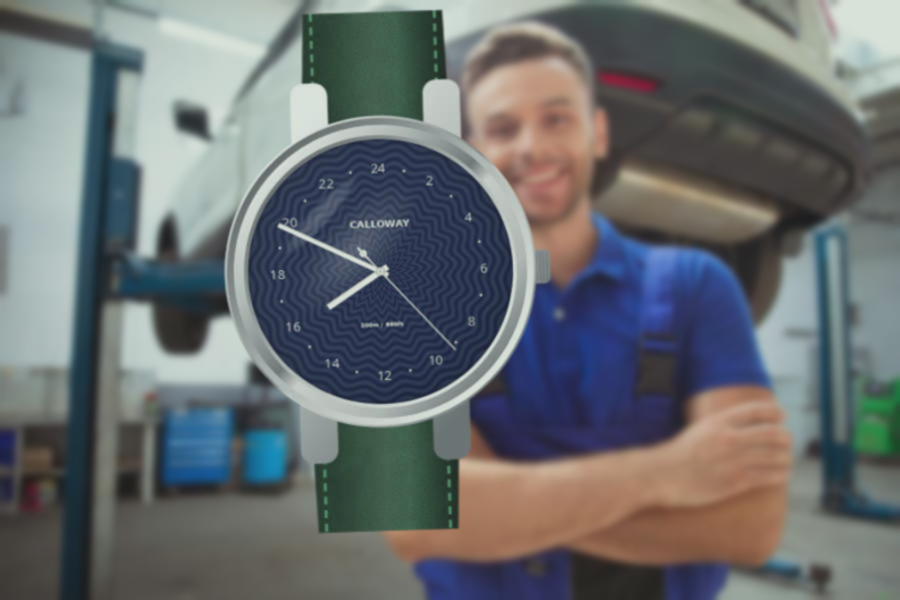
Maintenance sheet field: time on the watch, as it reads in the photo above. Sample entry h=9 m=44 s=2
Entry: h=15 m=49 s=23
